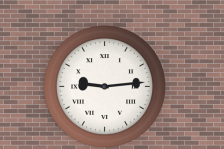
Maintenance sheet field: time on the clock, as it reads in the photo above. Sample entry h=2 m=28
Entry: h=9 m=14
